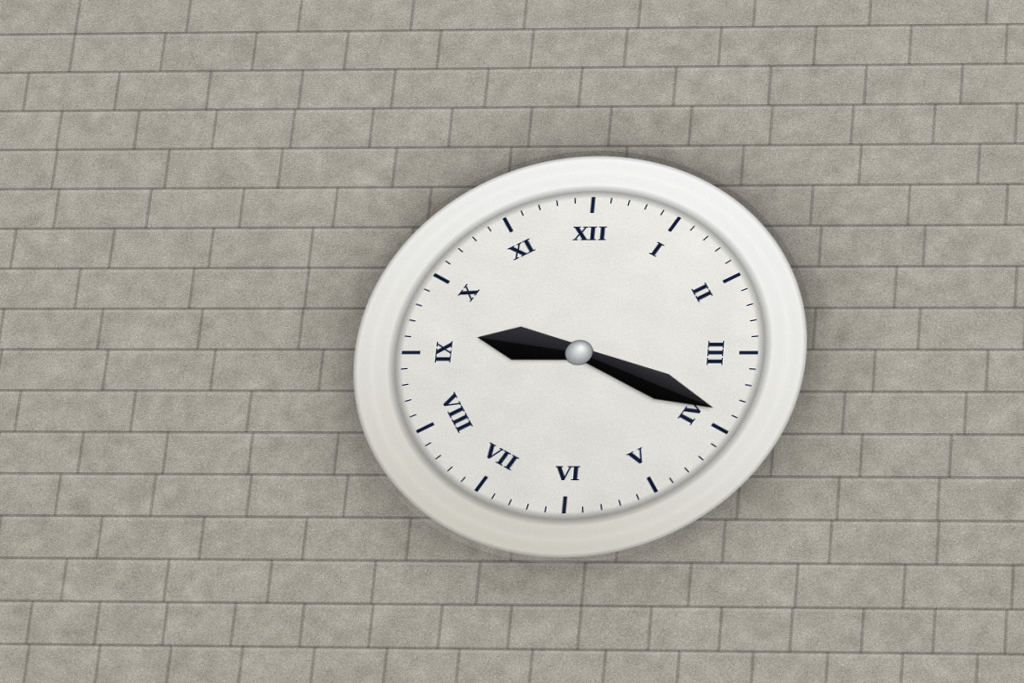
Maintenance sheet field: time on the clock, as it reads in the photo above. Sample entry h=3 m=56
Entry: h=9 m=19
